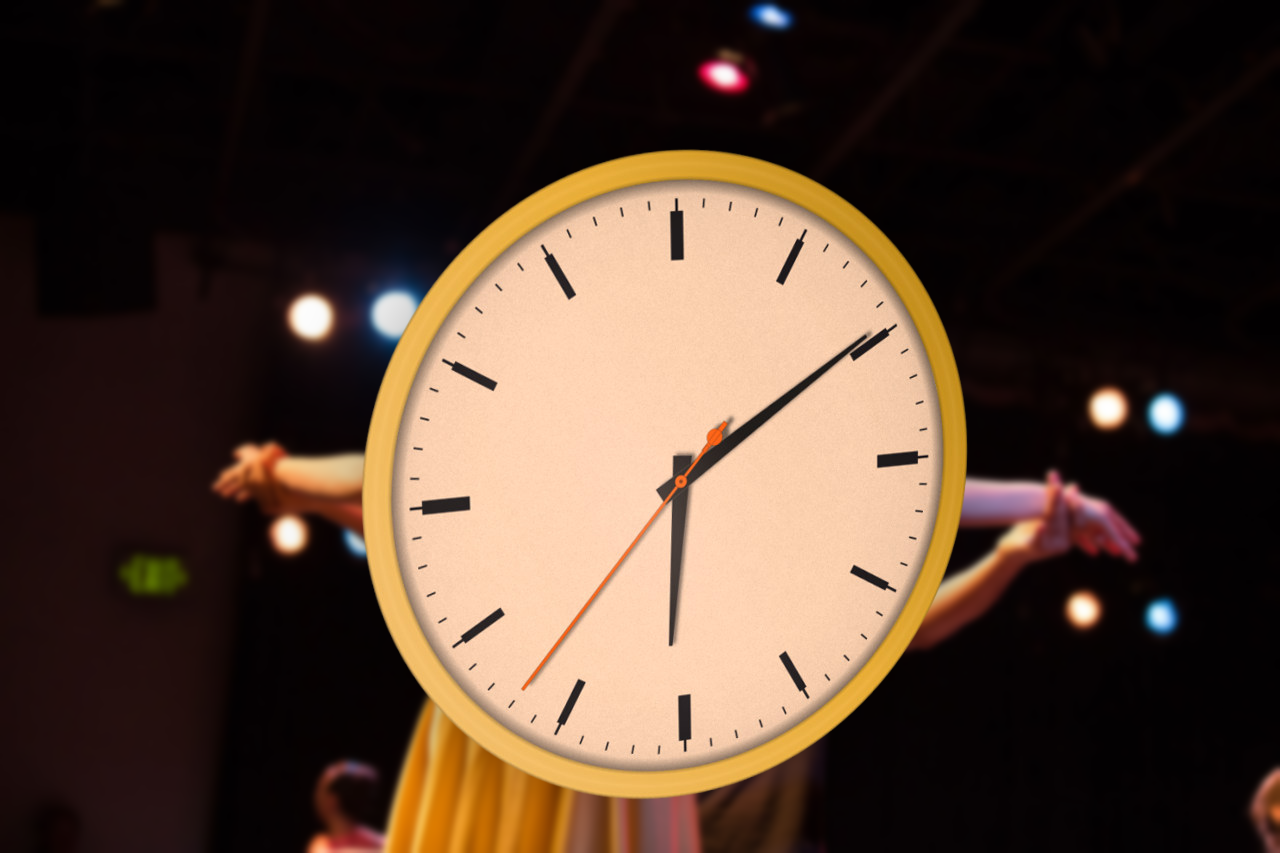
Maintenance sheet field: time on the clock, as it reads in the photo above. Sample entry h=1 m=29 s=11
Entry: h=6 m=9 s=37
